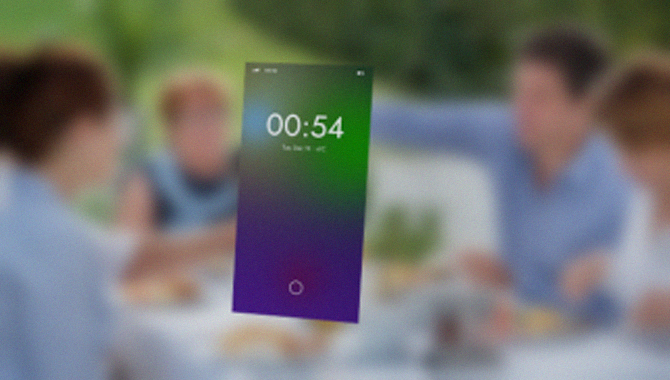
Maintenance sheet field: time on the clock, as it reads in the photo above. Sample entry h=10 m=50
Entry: h=0 m=54
